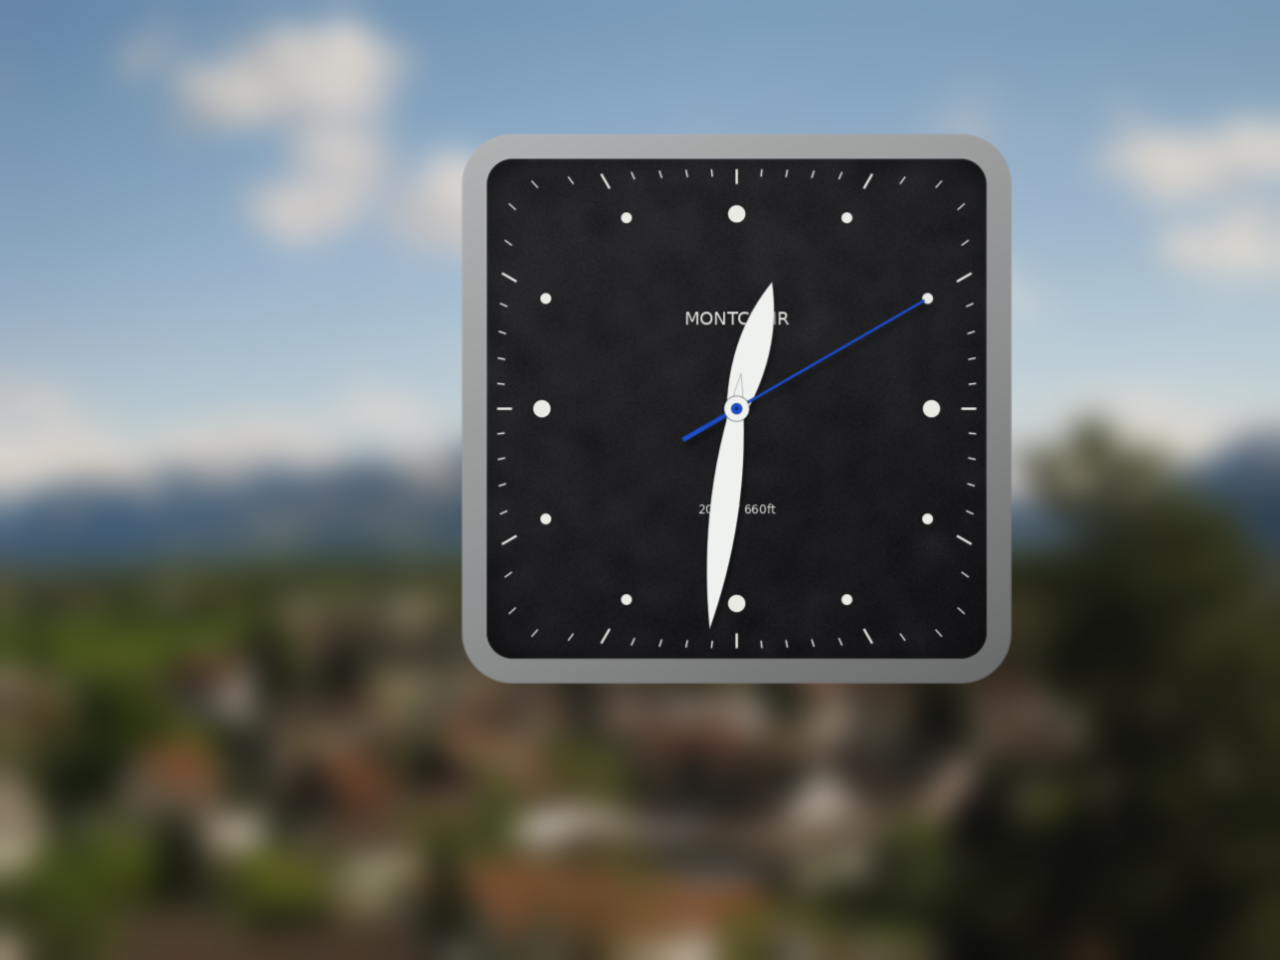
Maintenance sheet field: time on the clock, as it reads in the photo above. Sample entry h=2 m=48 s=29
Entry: h=12 m=31 s=10
